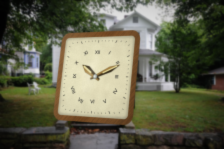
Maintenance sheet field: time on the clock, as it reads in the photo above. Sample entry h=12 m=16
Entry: h=10 m=11
